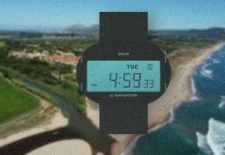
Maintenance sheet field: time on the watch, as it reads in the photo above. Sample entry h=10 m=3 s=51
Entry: h=4 m=59 s=33
